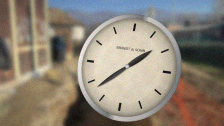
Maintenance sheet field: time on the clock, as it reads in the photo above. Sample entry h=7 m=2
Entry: h=1 m=38
